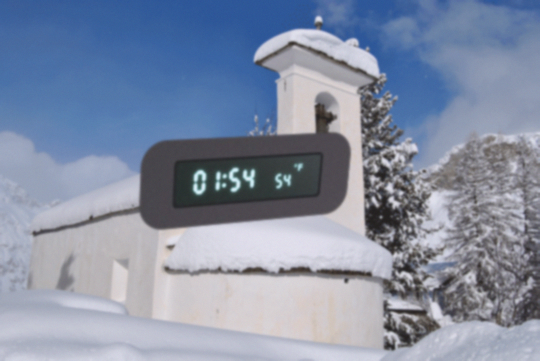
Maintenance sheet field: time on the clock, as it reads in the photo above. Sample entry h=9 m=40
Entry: h=1 m=54
